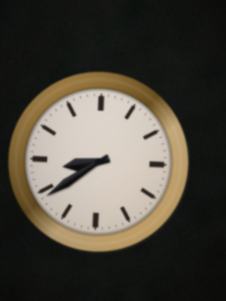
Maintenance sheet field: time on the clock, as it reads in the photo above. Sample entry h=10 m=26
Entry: h=8 m=39
